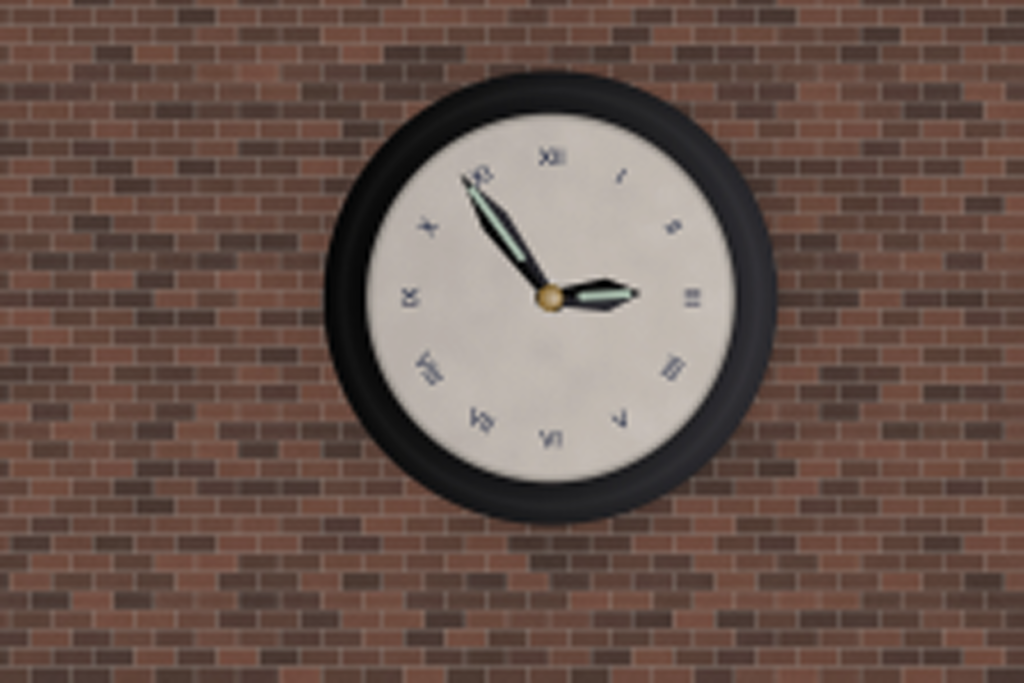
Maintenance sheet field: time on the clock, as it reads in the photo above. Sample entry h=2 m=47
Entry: h=2 m=54
